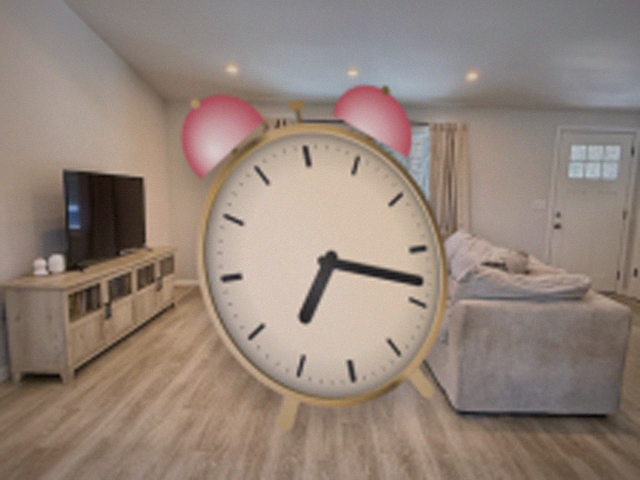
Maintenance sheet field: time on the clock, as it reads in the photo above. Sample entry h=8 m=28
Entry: h=7 m=18
